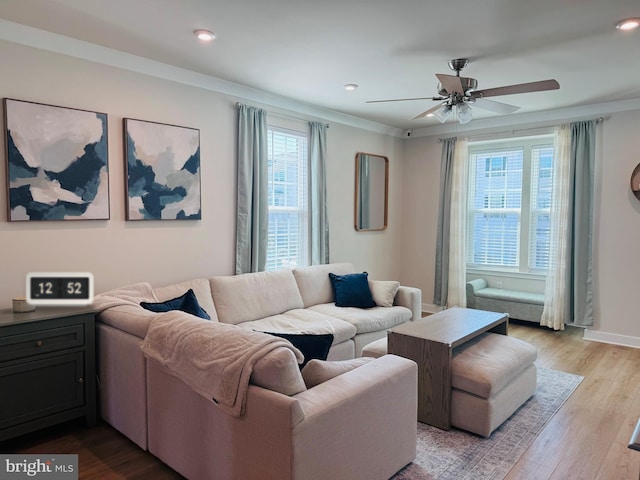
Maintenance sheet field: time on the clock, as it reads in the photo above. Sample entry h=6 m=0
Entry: h=12 m=52
